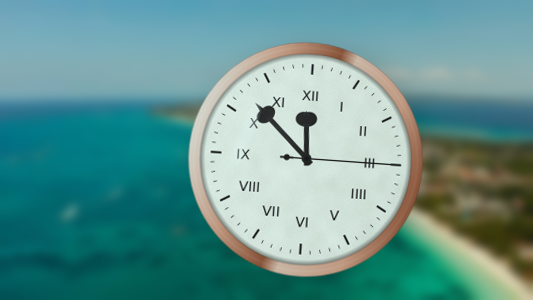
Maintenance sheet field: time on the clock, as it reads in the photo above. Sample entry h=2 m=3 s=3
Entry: h=11 m=52 s=15
